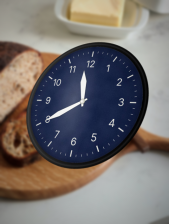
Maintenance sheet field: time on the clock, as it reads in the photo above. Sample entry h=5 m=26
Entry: h=11 m=40
